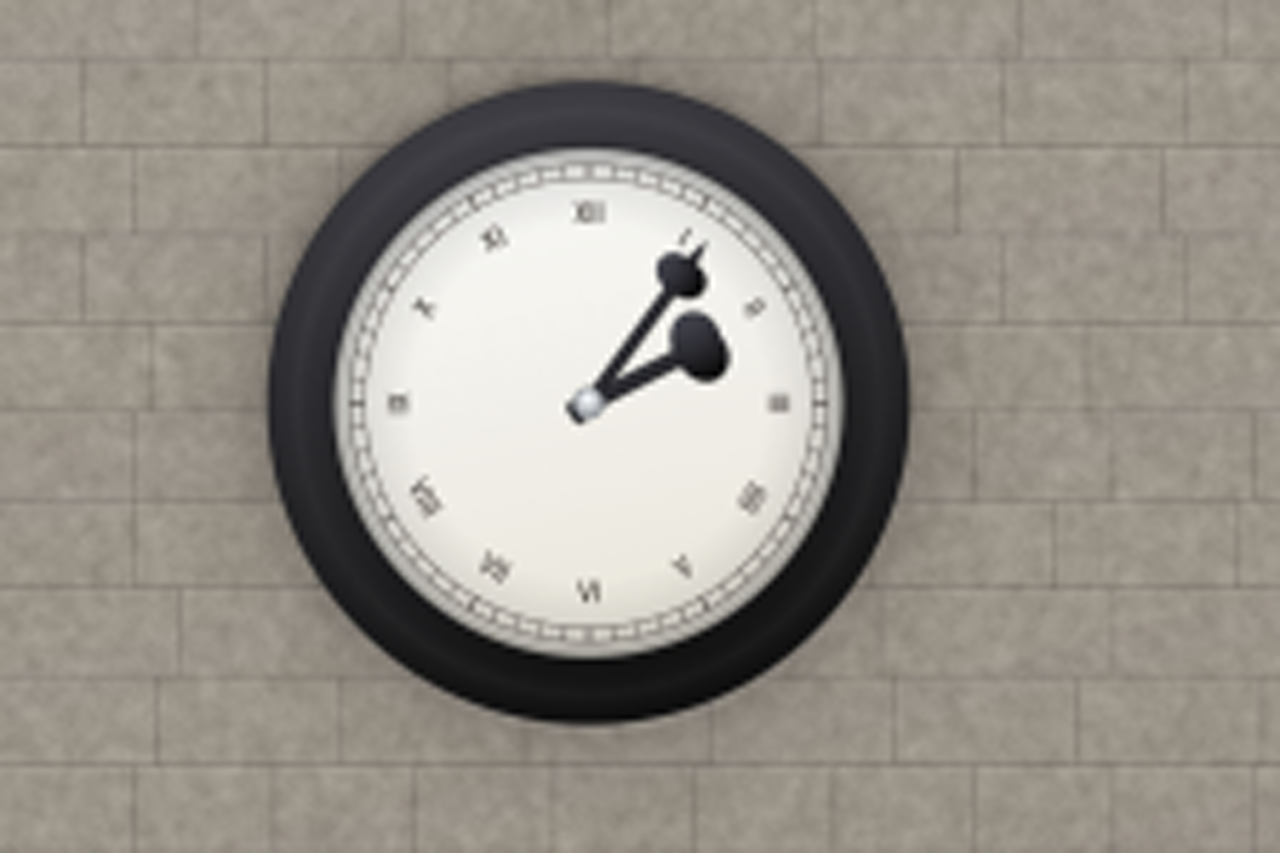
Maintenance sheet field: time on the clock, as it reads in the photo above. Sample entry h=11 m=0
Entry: h=2 m=6
